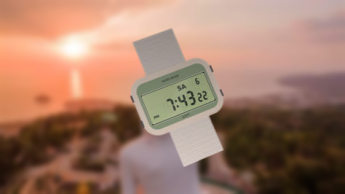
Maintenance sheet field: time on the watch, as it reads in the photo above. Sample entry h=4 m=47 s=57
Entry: h=7 m=43 s=22
